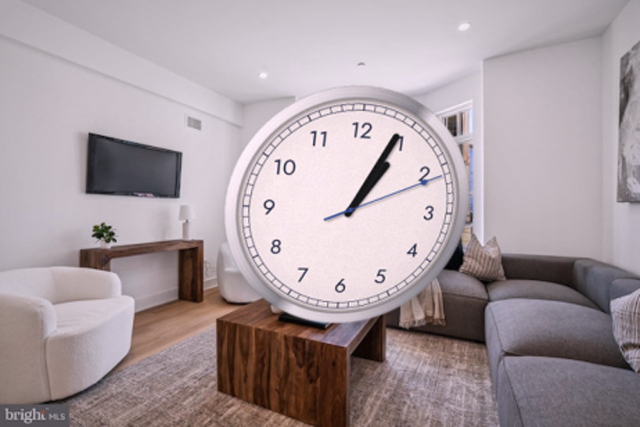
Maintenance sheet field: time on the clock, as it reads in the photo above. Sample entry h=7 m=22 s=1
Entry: h=1 m=4 s=11
